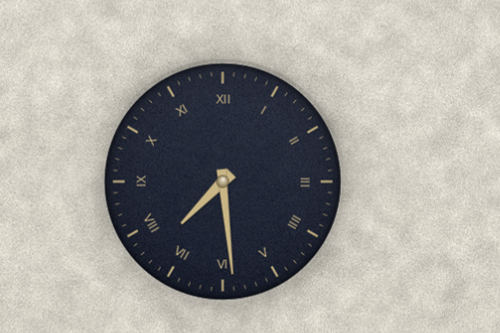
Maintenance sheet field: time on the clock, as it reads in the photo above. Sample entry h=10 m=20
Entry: h=7 m=29
